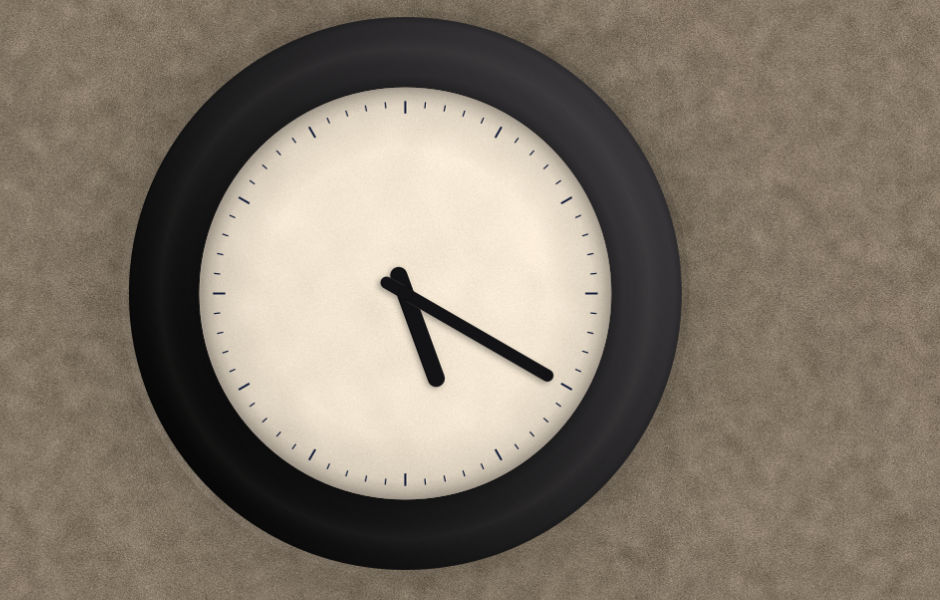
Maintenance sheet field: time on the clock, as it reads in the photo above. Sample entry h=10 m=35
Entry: h=5 m=20
